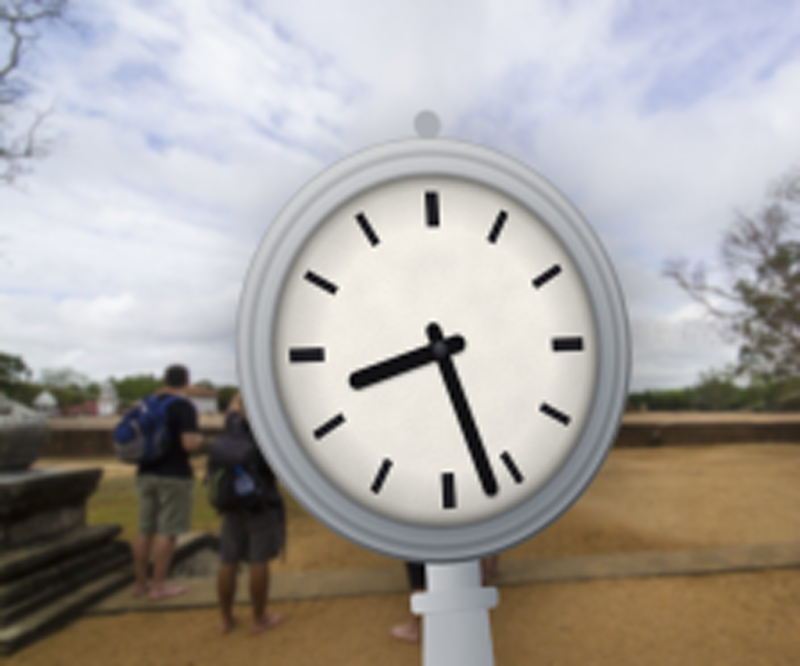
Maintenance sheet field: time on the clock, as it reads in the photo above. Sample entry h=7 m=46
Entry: h=8 m=27
